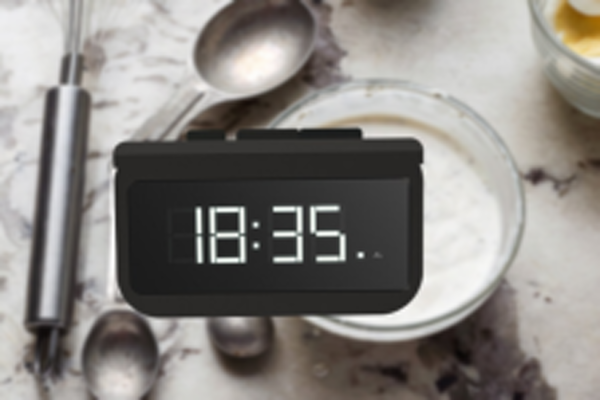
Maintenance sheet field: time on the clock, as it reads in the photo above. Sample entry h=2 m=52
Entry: h=18 m=35
